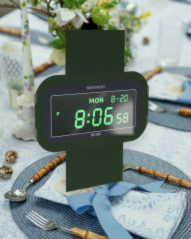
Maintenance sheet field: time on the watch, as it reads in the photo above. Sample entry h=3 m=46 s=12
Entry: h=8 m=6 s=58
